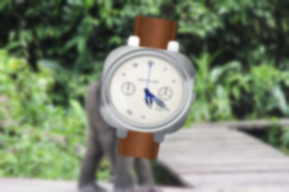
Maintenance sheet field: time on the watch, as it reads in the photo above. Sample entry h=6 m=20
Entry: h=5 m=21
